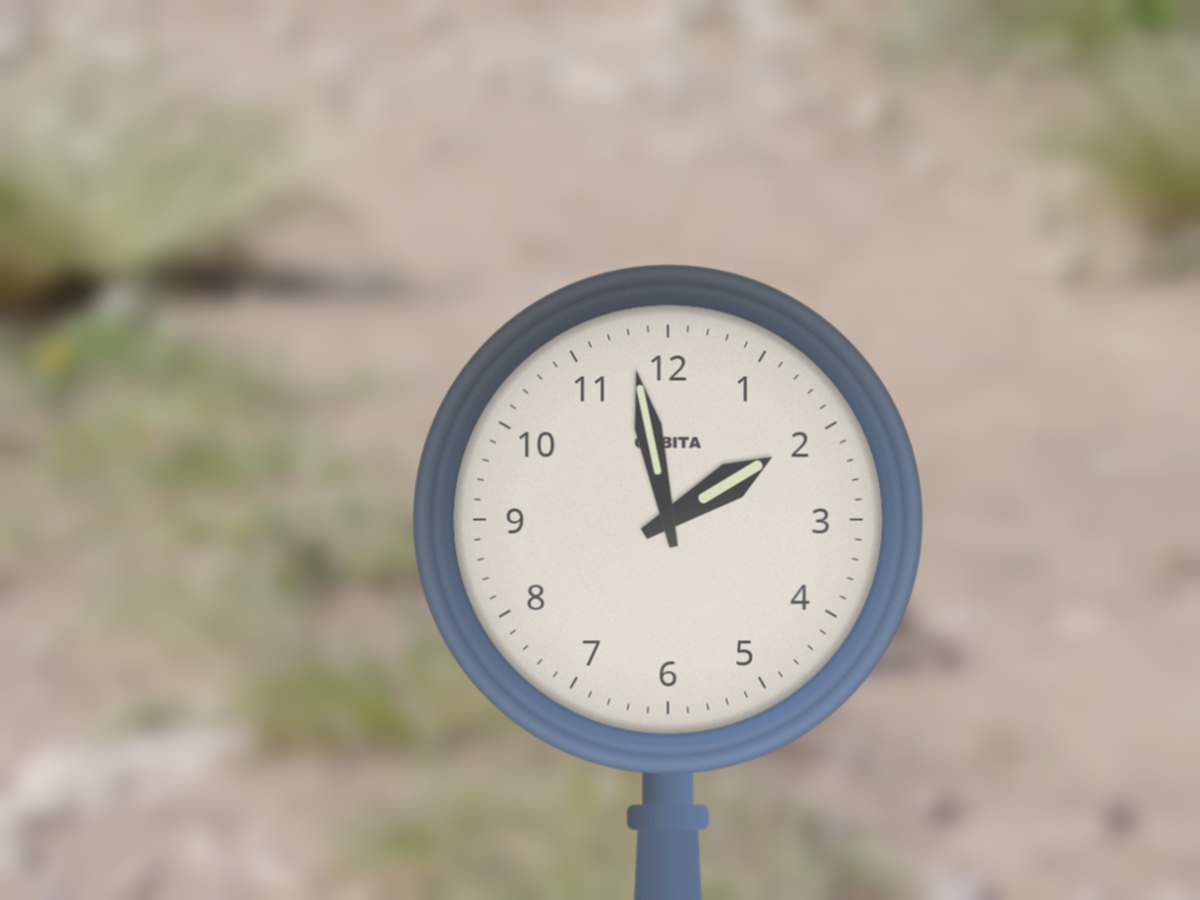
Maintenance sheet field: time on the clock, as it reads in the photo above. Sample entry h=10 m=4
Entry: h=1 m=58
